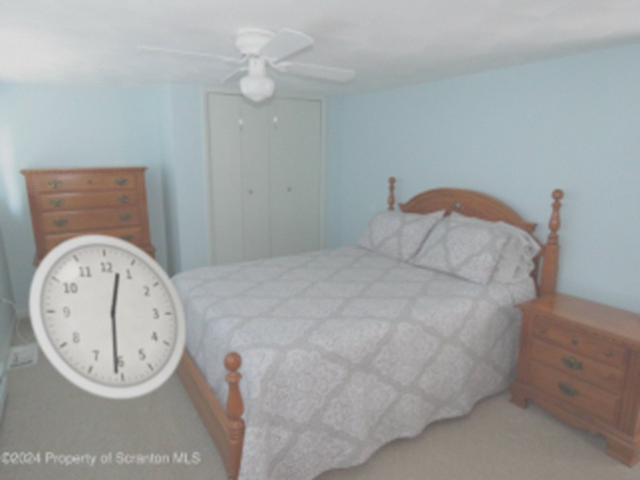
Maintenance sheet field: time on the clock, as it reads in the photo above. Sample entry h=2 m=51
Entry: h=12 m=31
